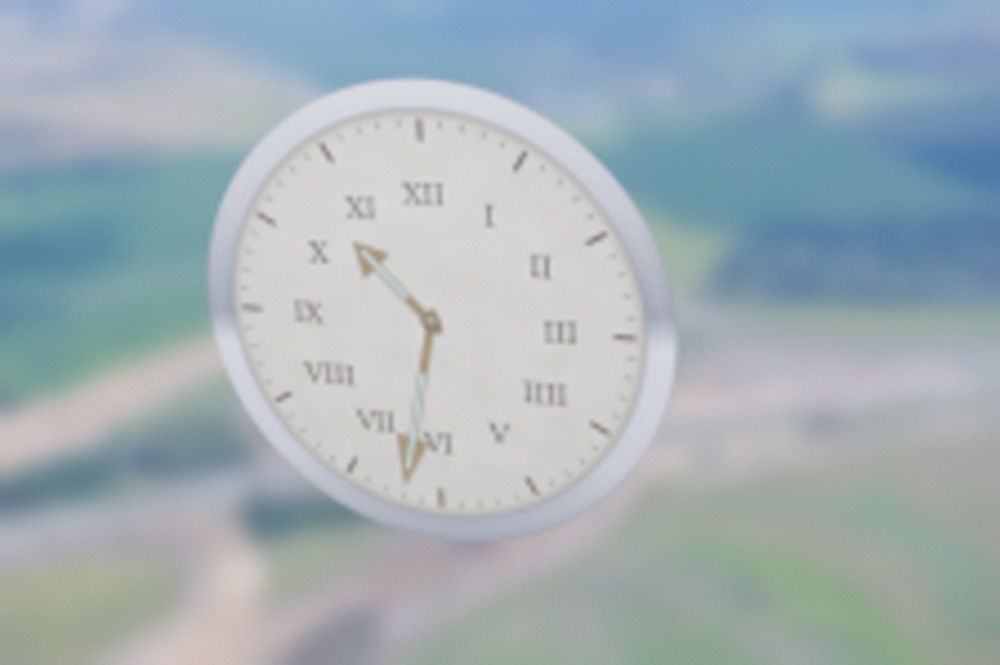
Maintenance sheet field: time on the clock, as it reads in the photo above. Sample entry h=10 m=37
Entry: h=10 m=32
